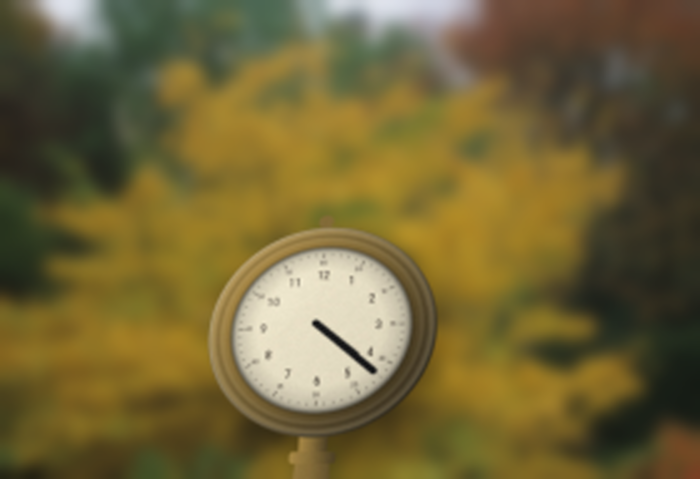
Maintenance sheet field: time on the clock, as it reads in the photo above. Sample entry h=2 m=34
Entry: h=4 m=22
